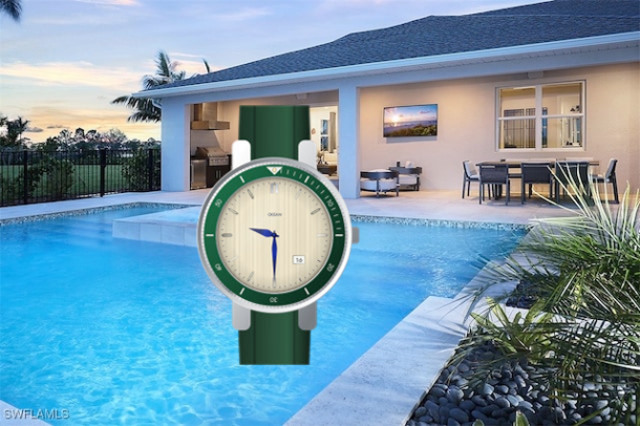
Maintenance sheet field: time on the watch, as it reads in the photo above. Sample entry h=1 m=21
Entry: h=9 m=30
